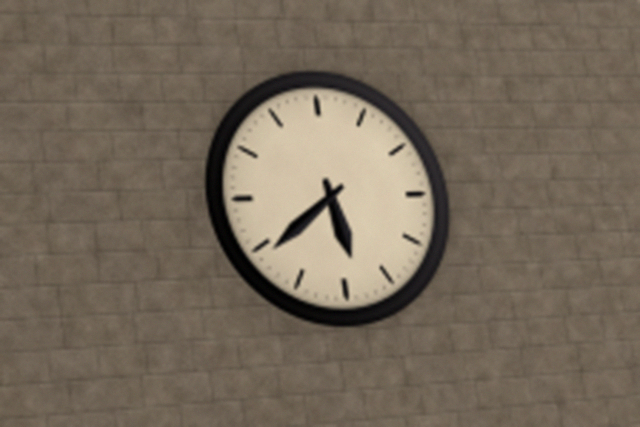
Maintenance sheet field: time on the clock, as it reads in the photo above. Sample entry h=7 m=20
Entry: h=5 m=39
